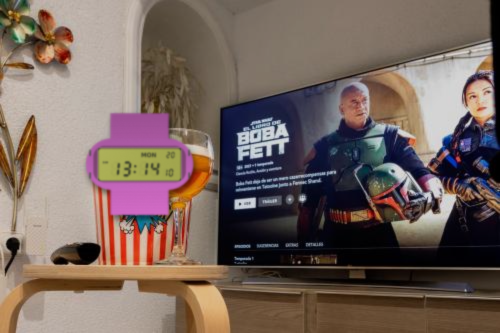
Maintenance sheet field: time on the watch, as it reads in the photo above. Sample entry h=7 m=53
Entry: h=13 m=14
